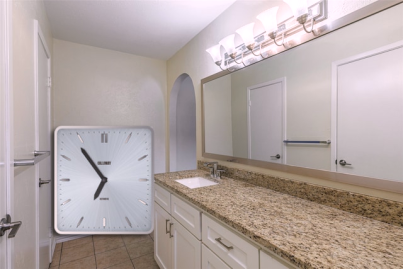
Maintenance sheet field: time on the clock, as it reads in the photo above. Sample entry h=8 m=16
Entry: h=6 m=54
